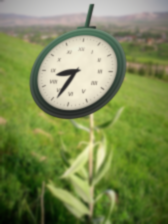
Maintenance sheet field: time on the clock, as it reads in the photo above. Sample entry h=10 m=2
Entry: h=8 m=34
